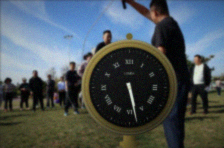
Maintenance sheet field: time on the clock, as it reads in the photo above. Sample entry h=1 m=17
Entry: h=5 m=28
